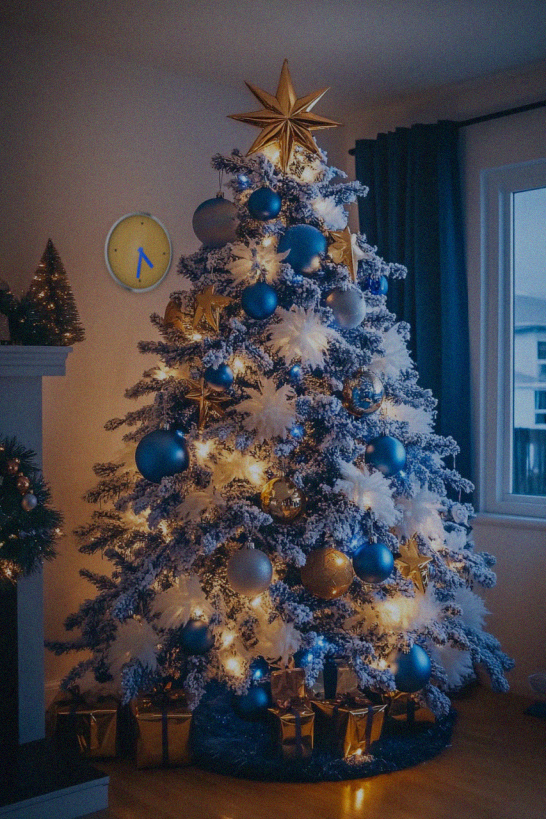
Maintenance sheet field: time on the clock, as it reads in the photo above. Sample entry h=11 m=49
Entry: h=4 m=31
